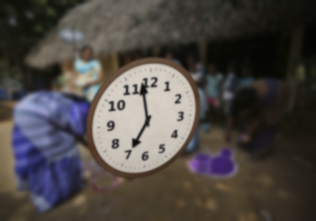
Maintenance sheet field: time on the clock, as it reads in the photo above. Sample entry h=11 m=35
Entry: h=6 m=58
